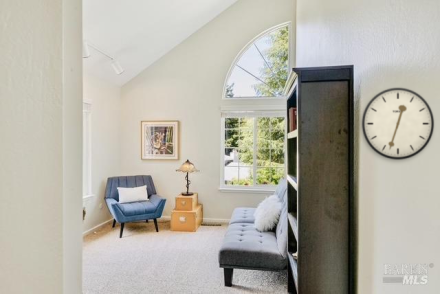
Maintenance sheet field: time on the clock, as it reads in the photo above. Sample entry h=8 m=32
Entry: h=12 m=33
